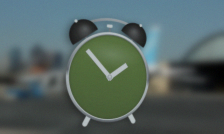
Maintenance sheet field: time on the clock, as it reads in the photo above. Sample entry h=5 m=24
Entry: h=1 m=53
